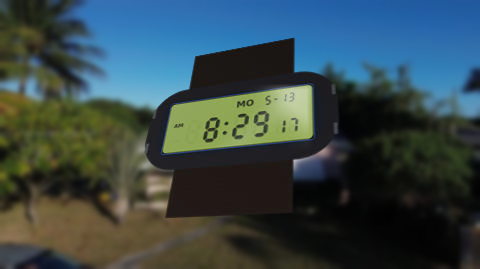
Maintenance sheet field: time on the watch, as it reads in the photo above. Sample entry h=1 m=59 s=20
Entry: h=8 m=29 s=17
